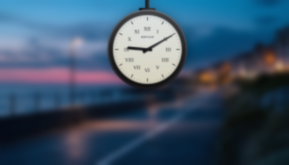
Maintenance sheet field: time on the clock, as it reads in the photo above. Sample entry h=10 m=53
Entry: h=9 m=10
